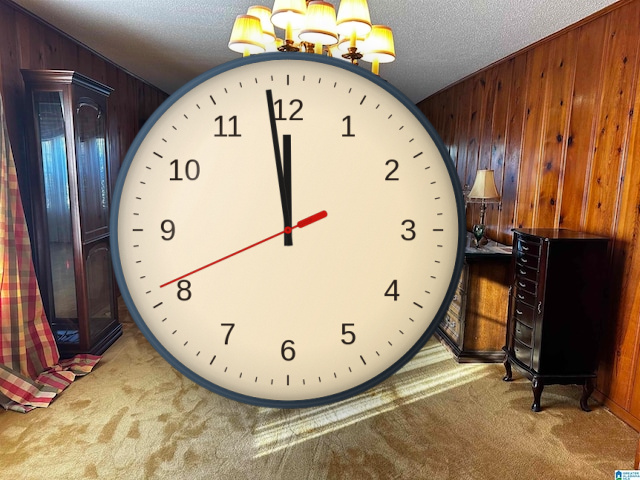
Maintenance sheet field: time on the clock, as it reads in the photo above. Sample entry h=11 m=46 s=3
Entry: h=11 m=58 s=41
